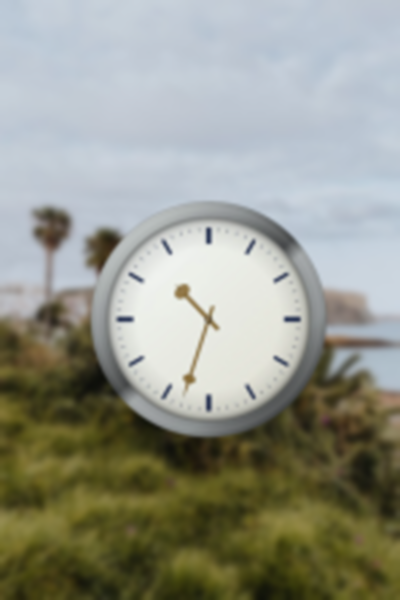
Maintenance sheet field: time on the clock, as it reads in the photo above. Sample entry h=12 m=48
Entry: h=10 m=33
